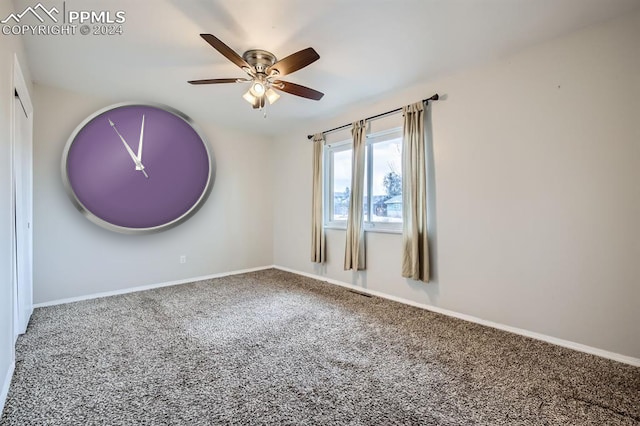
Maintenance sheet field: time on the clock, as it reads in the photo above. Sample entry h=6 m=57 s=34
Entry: h=11 m=0 s=55
